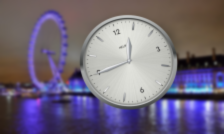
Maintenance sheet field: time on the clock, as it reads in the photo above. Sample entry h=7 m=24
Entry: h=12 m=45
